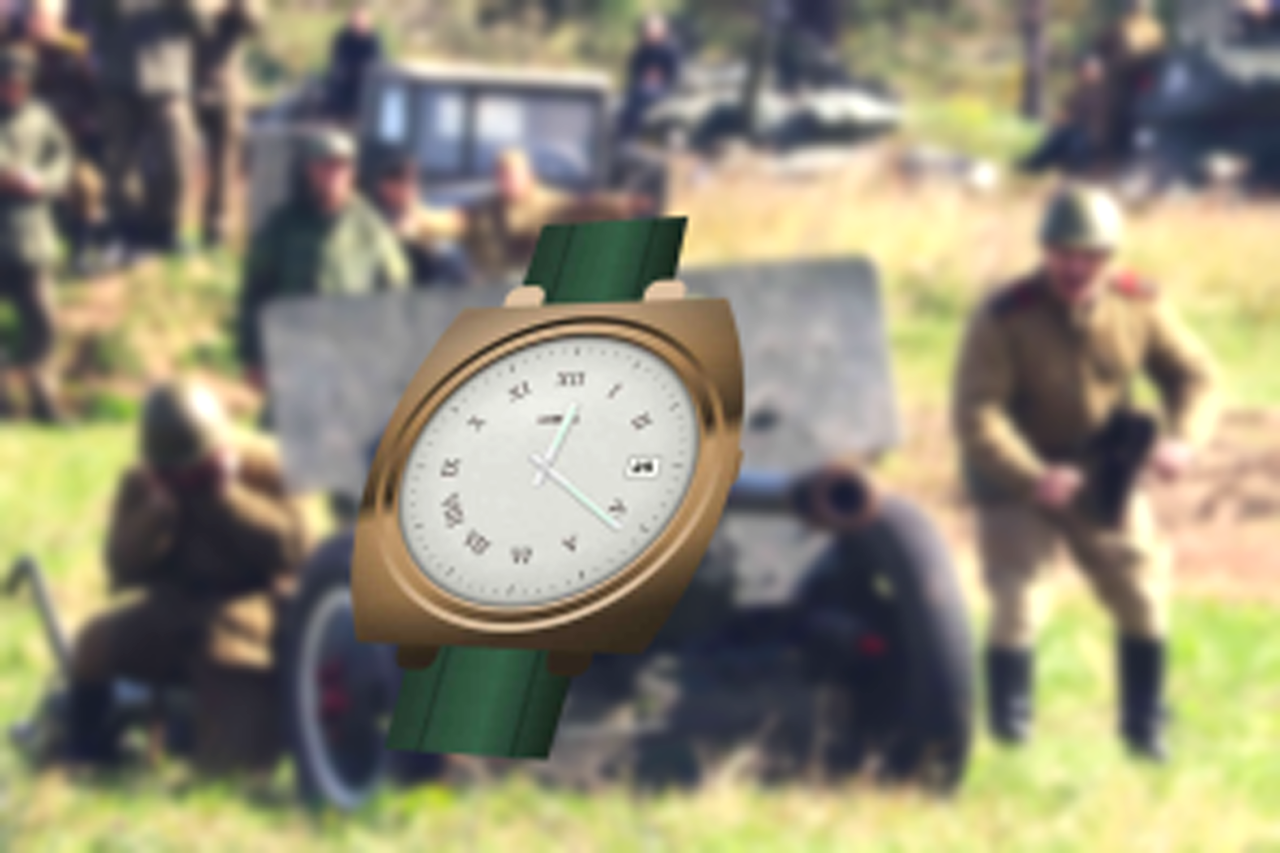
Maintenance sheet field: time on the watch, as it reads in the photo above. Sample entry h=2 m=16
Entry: h=12 m=21
